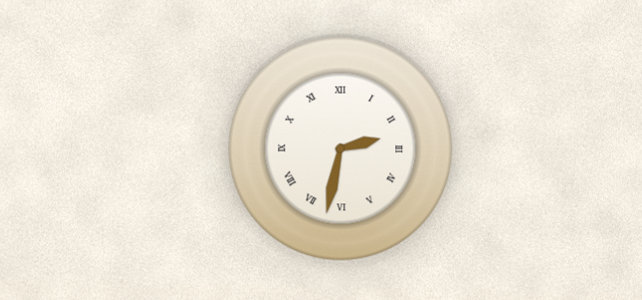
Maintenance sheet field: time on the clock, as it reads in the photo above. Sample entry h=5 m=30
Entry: h=2 m=32
